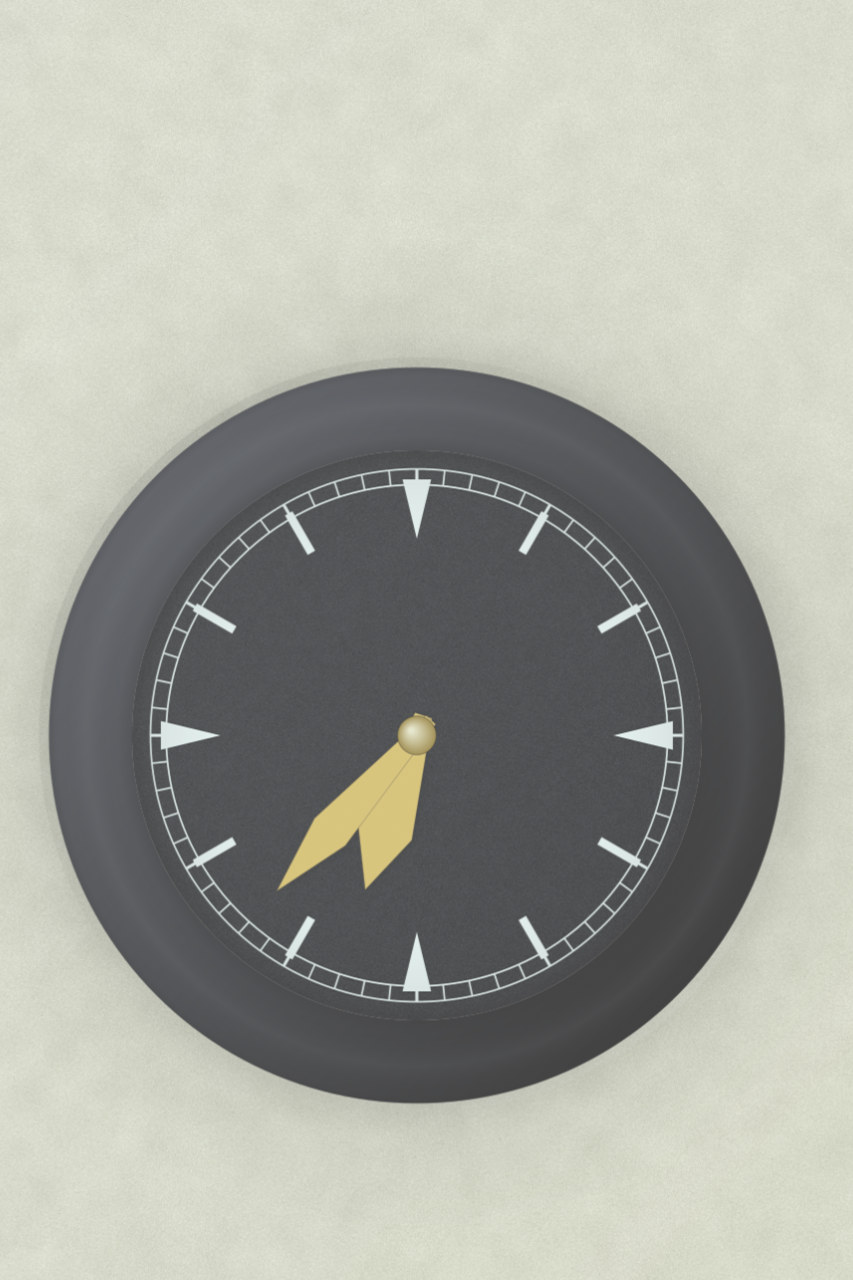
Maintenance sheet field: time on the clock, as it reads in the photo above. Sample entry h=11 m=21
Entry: h=6 m=37
